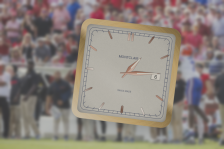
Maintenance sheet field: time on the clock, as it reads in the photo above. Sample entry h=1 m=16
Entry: h=1 m=14
